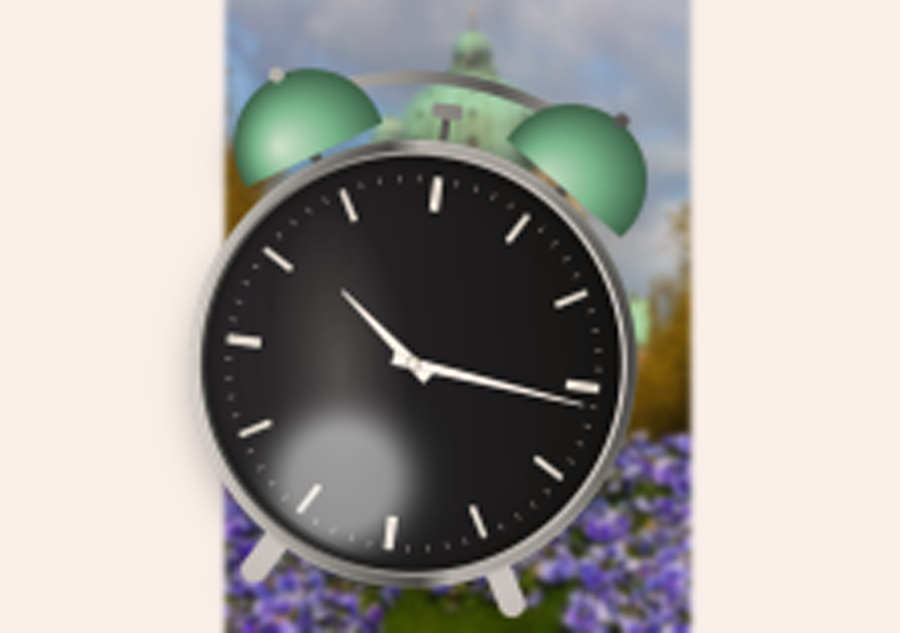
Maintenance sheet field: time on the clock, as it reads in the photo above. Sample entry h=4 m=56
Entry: h=10 m=16
